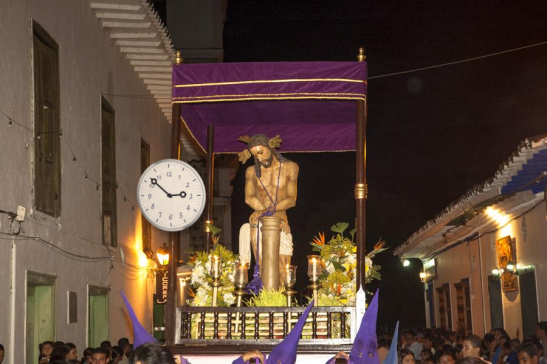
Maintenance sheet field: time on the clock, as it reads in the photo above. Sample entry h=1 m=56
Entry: h=2 m=52
